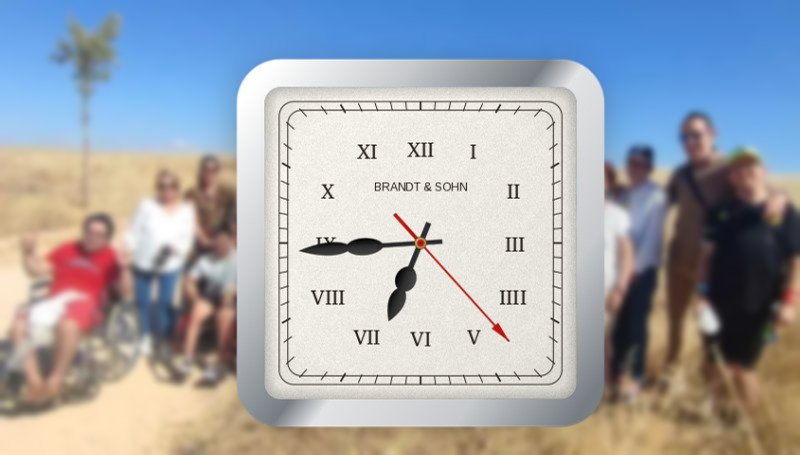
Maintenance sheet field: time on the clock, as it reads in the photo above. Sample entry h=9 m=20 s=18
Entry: h=6 m=44 s=23
